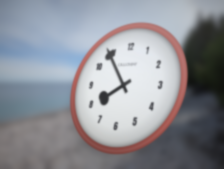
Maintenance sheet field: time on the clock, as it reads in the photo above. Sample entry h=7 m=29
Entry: h=7 m=54
